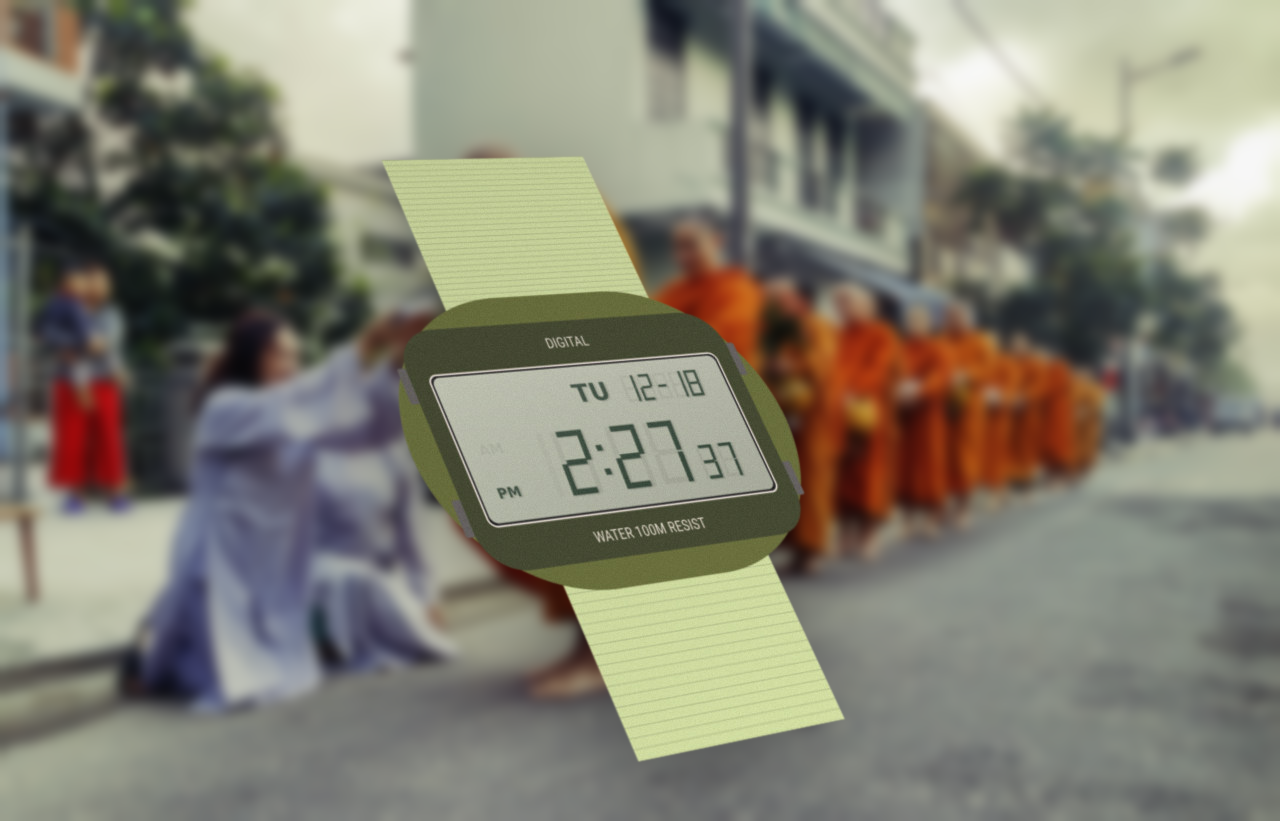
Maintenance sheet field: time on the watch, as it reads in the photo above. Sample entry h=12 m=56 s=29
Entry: h=2 m=27 s=37
